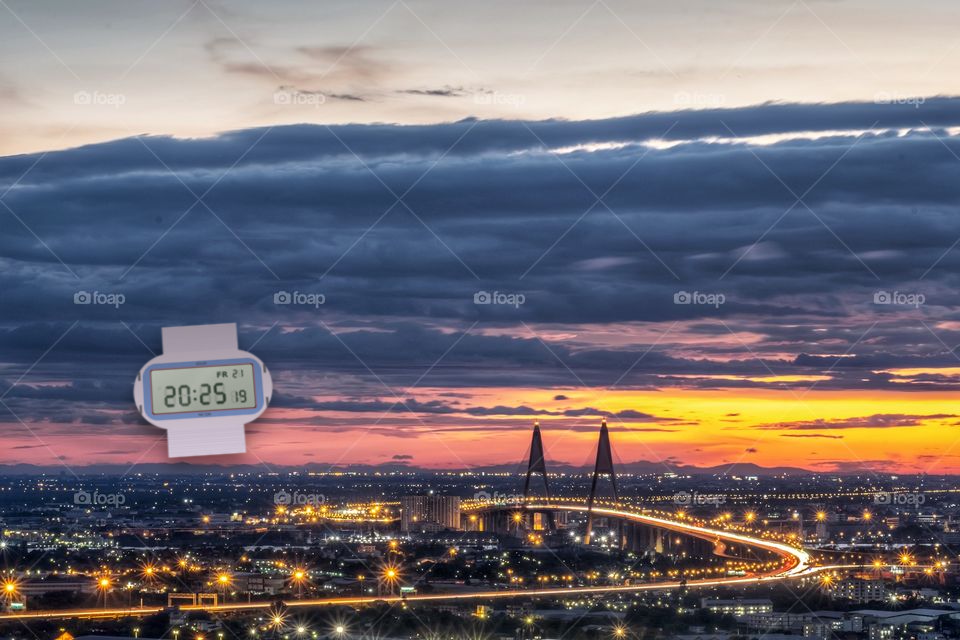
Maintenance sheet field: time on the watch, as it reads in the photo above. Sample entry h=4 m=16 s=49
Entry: h=20 m=25 s=19
